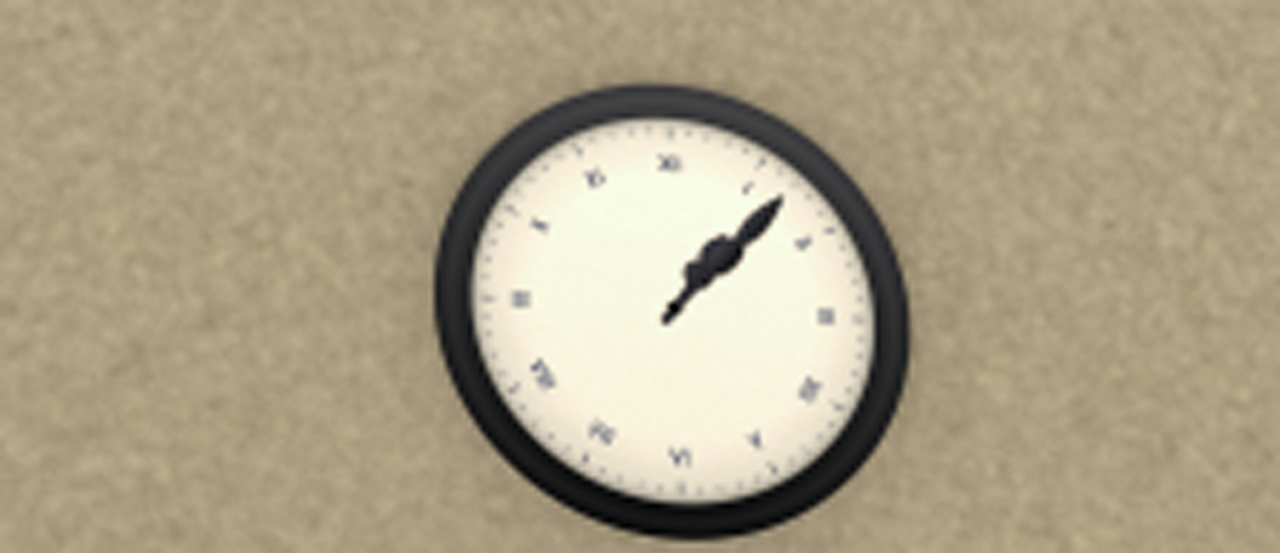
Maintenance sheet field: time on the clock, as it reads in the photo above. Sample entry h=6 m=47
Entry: h=1 m=7
